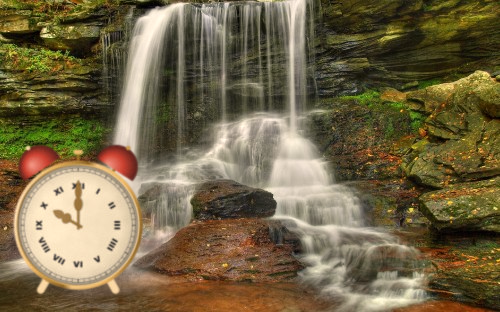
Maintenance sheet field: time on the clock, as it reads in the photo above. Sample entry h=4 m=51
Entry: h=10 m=0
